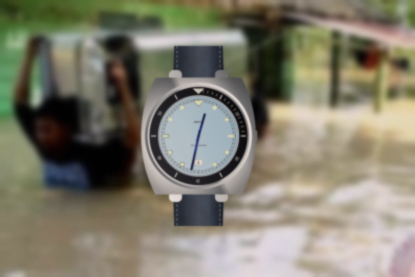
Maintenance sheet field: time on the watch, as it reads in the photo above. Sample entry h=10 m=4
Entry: h=12 m=32
